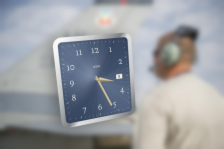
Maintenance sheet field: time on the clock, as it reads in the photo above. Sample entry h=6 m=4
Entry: h=3 m=26
